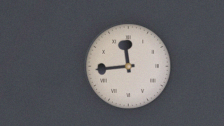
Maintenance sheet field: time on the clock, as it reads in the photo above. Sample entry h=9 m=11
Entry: h=11 m=44
